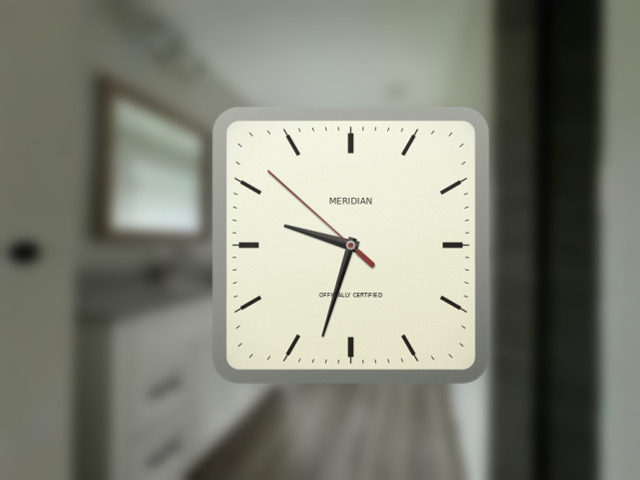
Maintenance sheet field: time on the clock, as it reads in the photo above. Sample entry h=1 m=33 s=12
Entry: h=9 m=32 s=52
